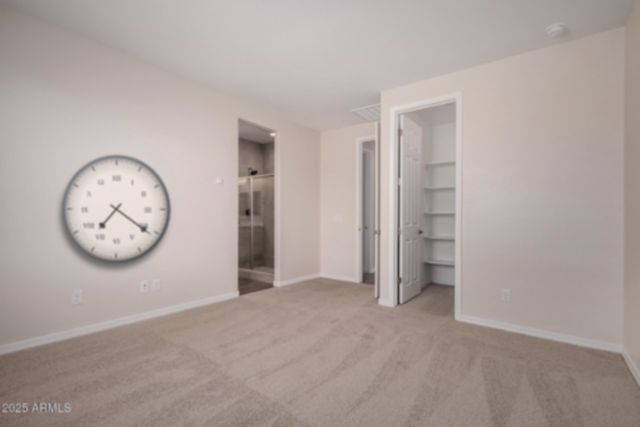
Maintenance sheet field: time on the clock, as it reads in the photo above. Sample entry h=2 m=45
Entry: h=7 m=21
